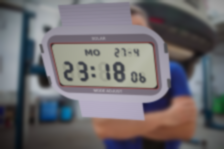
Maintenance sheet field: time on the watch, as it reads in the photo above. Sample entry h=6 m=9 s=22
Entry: h=23 m=18 s=6
